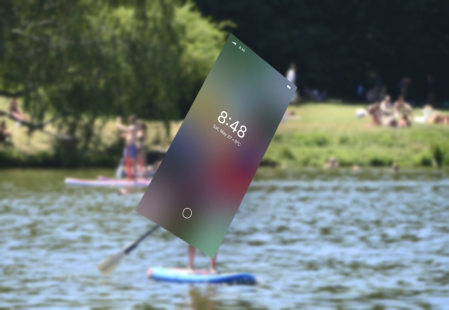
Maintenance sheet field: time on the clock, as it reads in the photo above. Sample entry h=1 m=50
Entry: h=8 m=48
